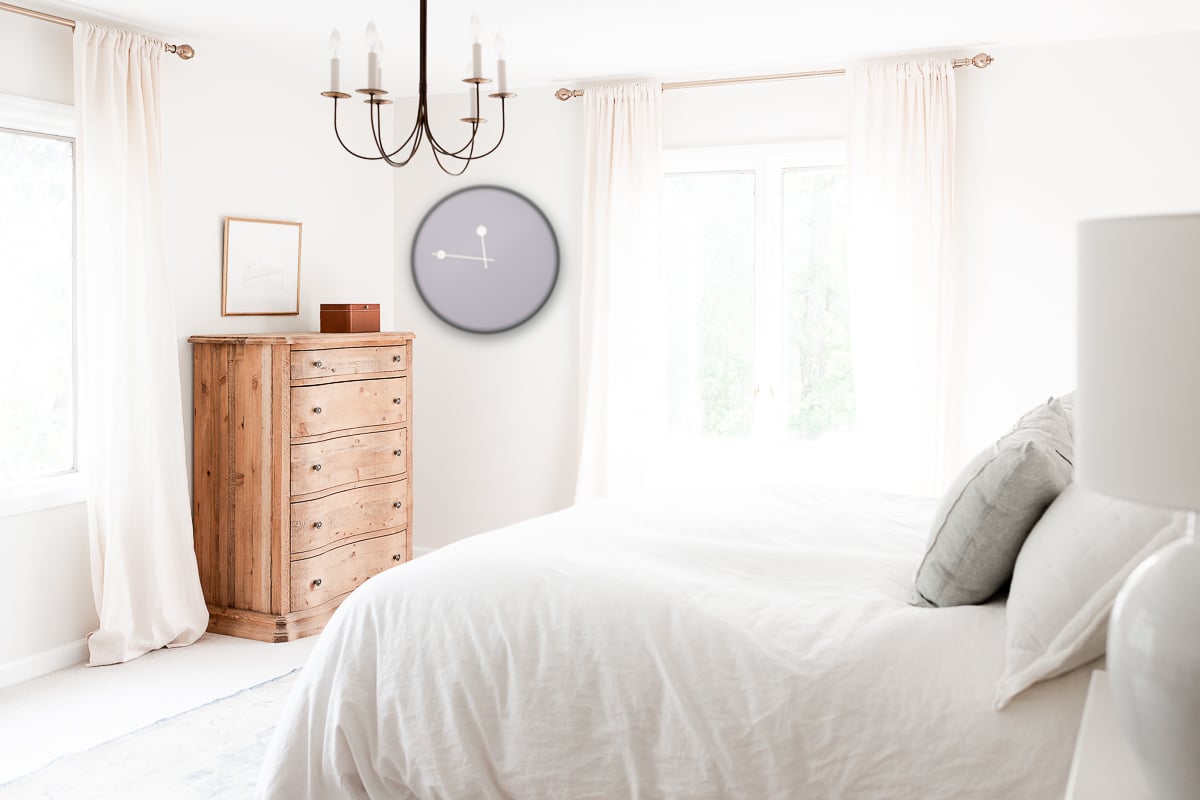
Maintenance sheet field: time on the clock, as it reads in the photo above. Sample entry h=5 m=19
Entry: h=11 m=46
